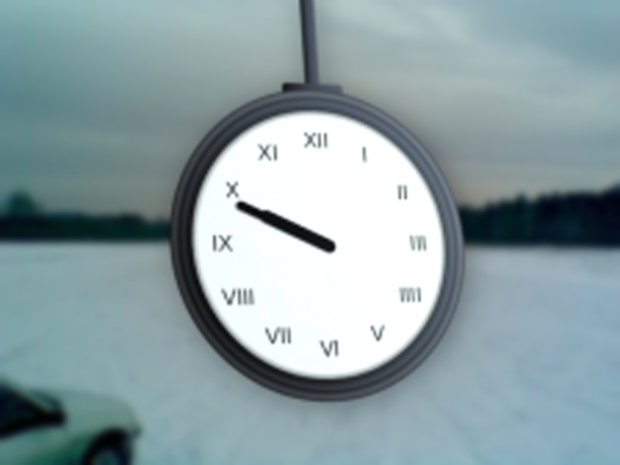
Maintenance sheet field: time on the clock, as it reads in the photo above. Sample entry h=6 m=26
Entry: h=9 m=49
